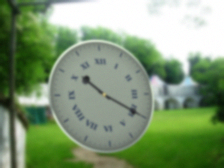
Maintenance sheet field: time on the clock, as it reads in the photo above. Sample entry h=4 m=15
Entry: h=10 m=20
